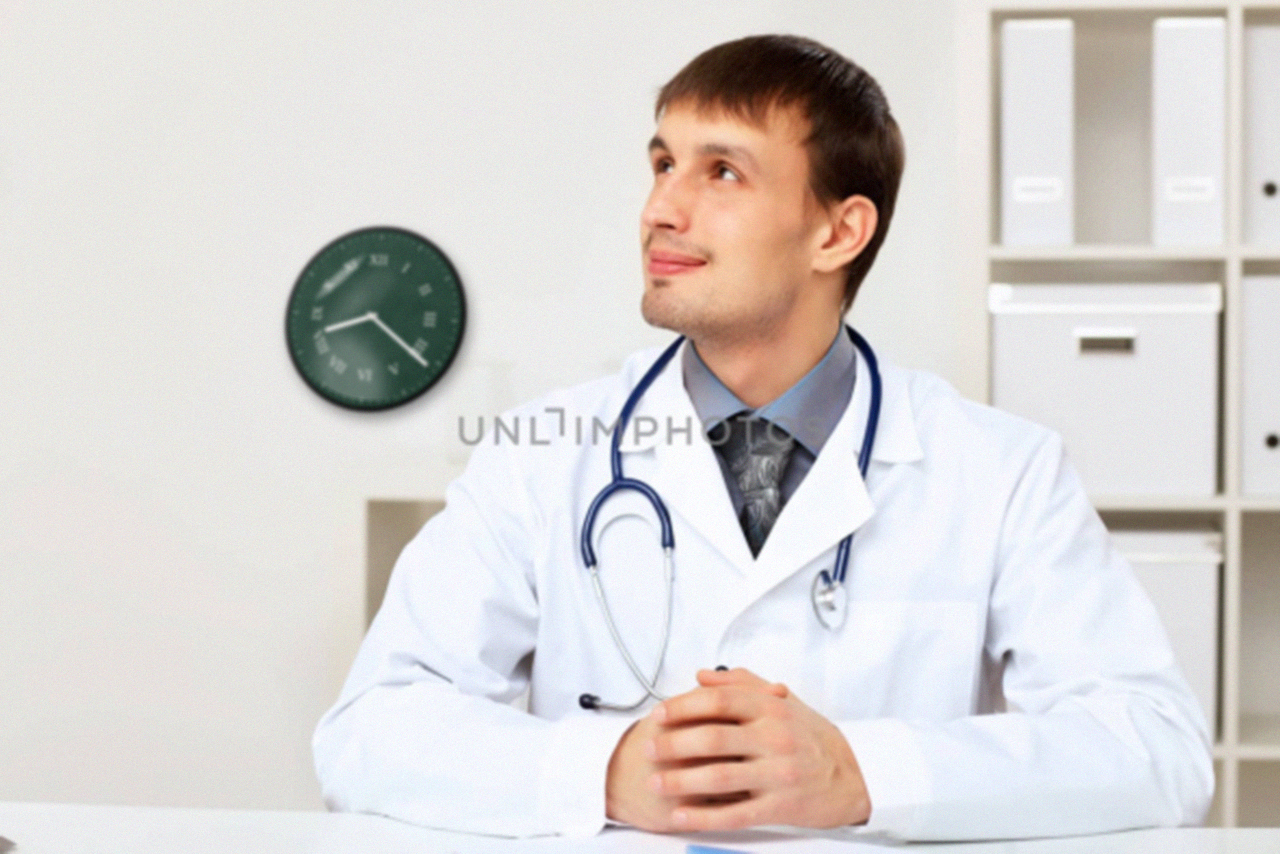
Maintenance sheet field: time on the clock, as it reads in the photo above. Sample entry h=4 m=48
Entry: h=8 m=21
